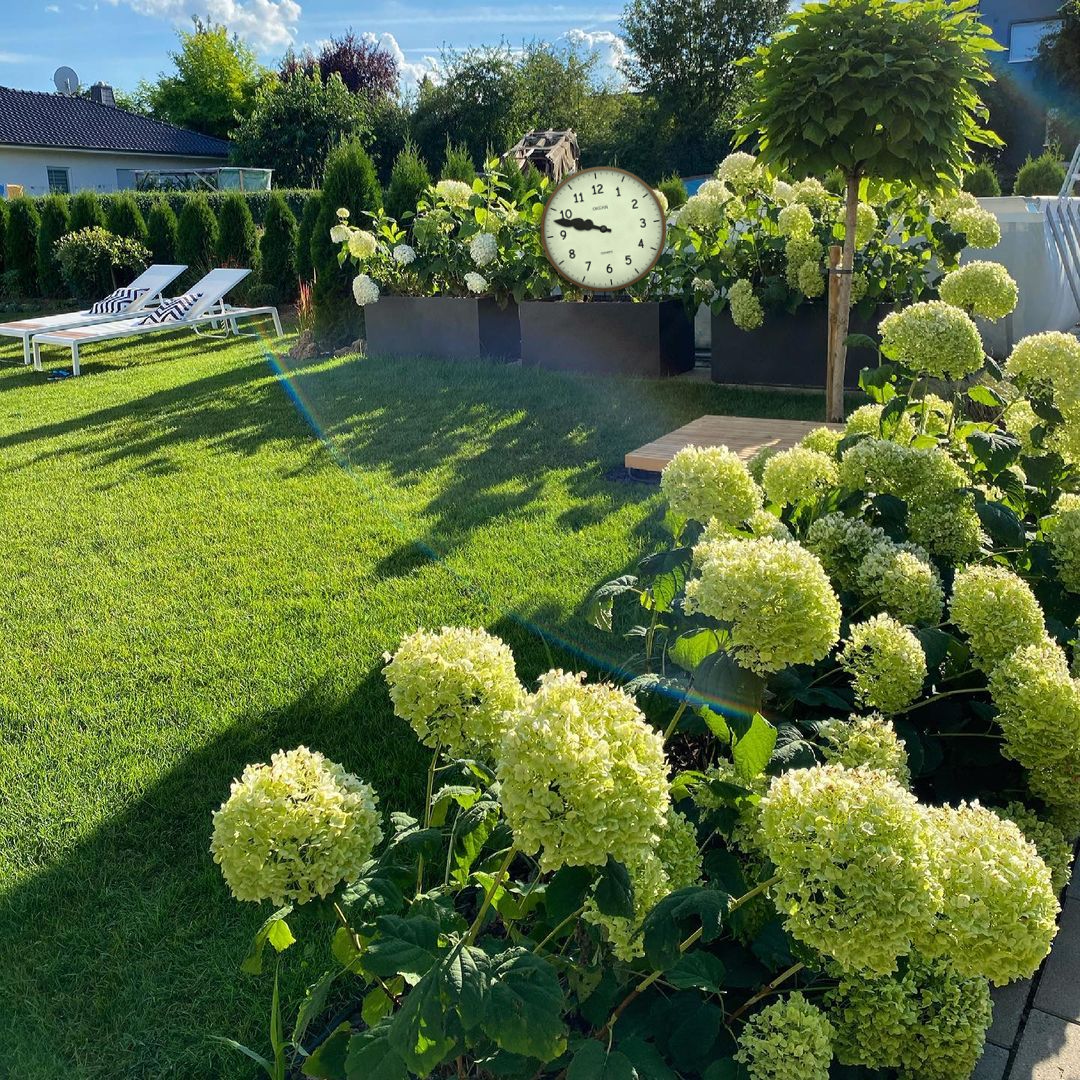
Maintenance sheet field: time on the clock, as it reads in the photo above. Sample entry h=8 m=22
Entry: h=9 m=48
